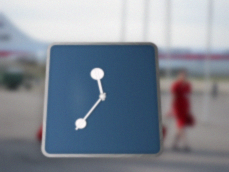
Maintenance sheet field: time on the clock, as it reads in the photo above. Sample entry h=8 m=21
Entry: h=11 m=36
